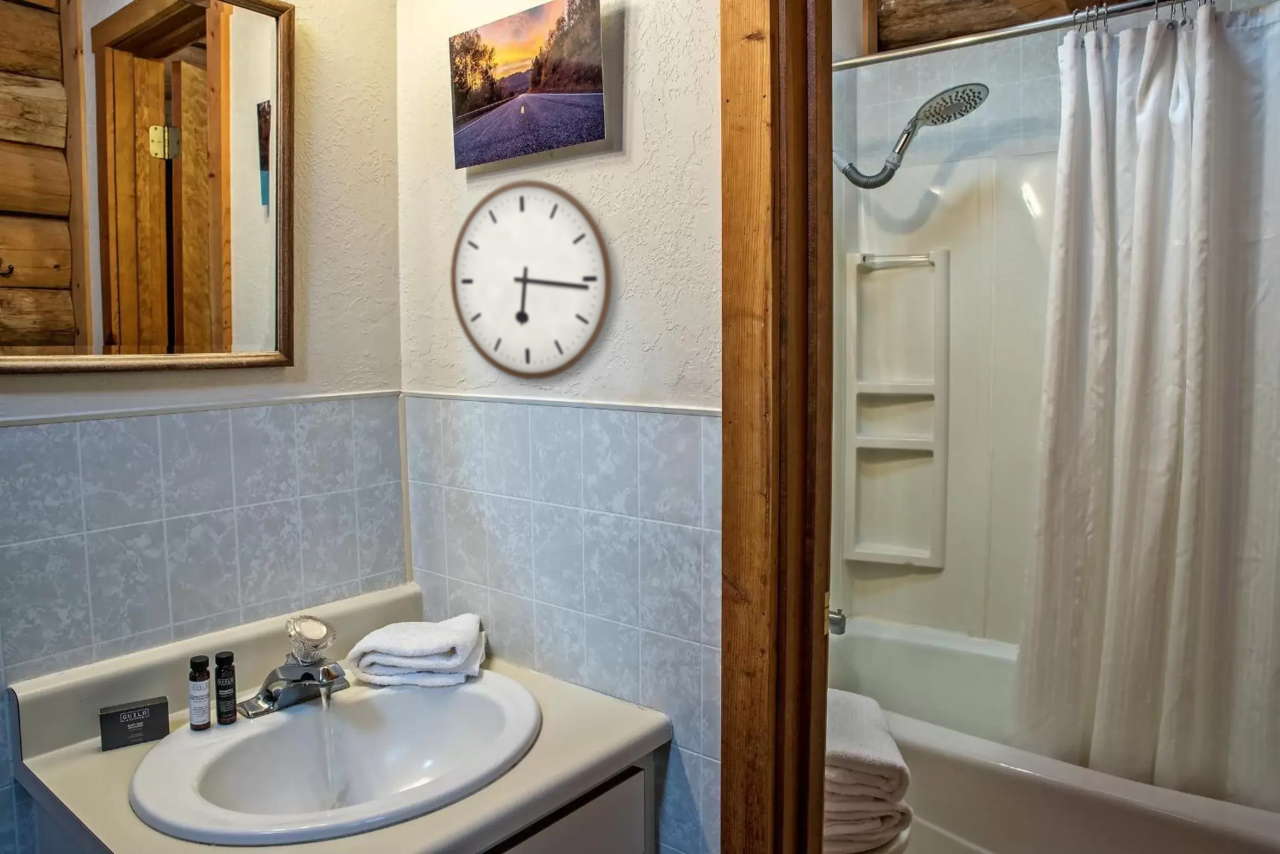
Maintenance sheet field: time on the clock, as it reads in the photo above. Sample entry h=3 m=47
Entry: h=6 m=16
